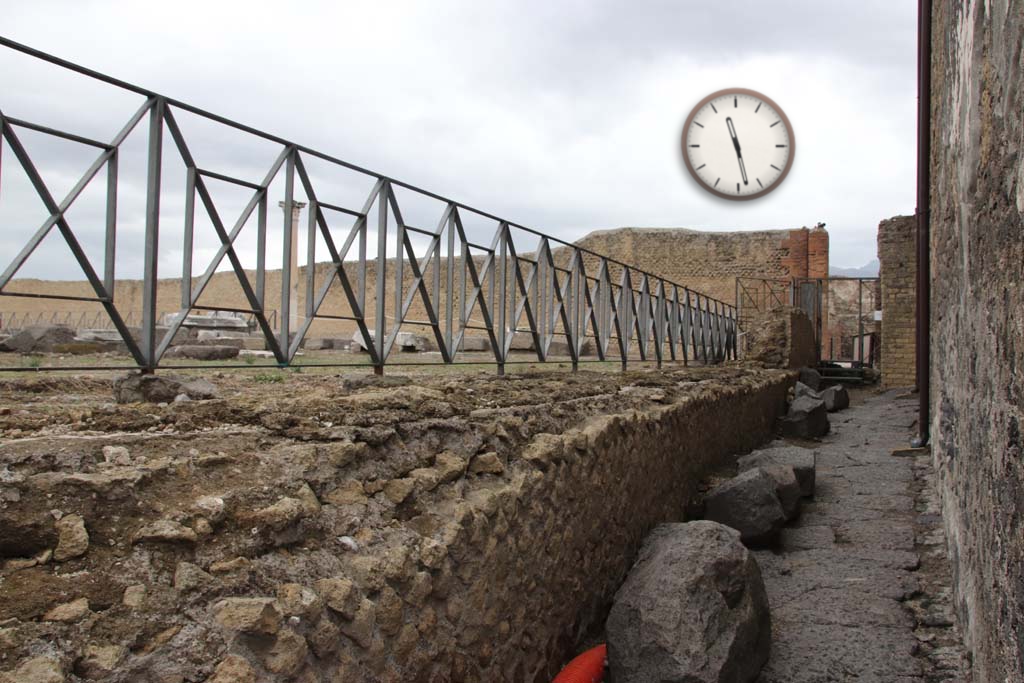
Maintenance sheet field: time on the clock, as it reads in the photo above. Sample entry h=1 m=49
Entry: h=11 m=28
